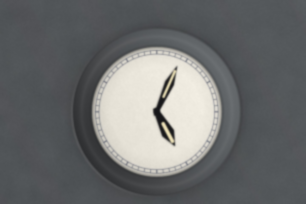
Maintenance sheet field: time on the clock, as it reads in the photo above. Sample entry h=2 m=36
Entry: h=5 m=4
